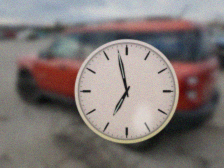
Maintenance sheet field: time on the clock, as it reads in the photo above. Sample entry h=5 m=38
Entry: h=6 m=58
